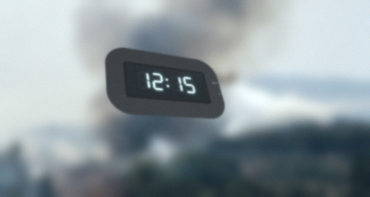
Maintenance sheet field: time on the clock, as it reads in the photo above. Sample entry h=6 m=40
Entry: h=12 m=15
